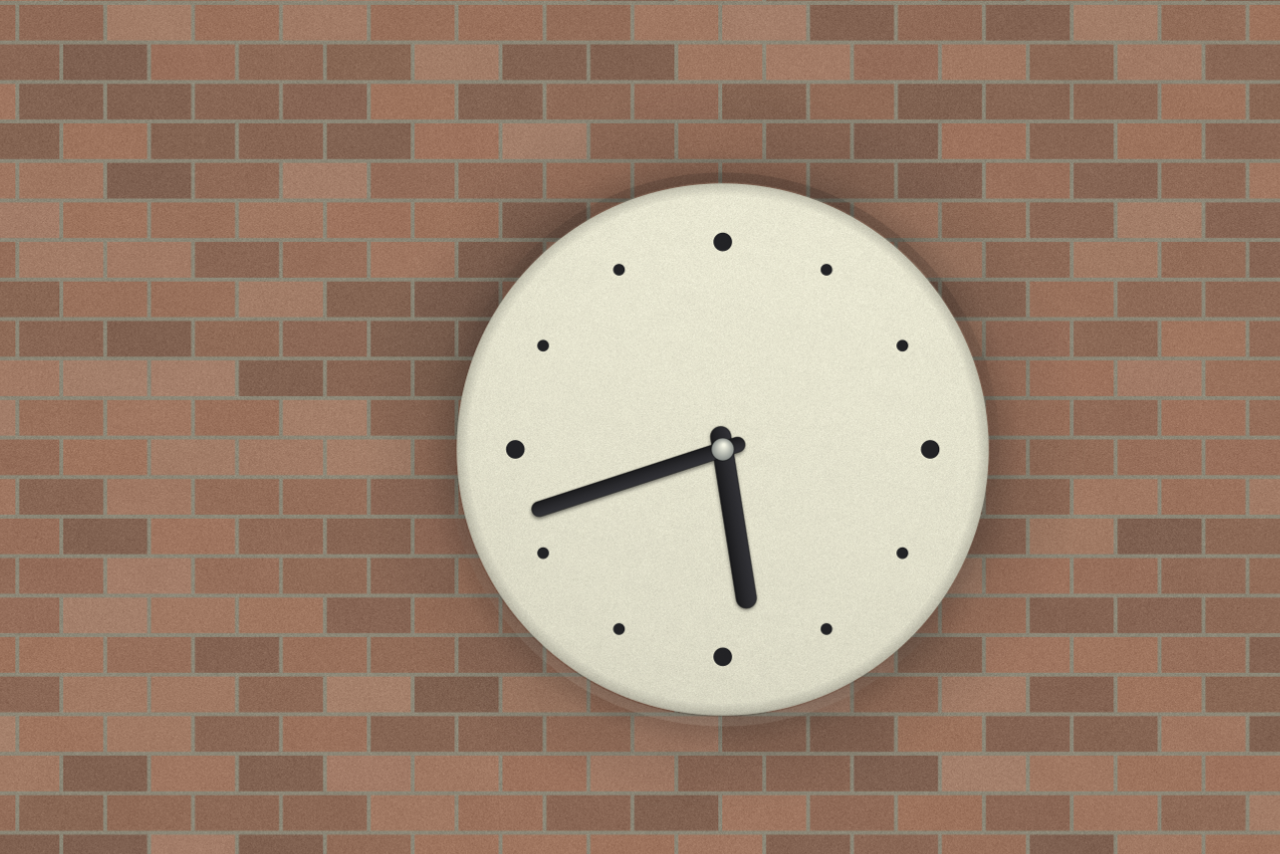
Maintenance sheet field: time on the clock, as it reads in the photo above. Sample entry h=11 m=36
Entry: h=5 m=42
